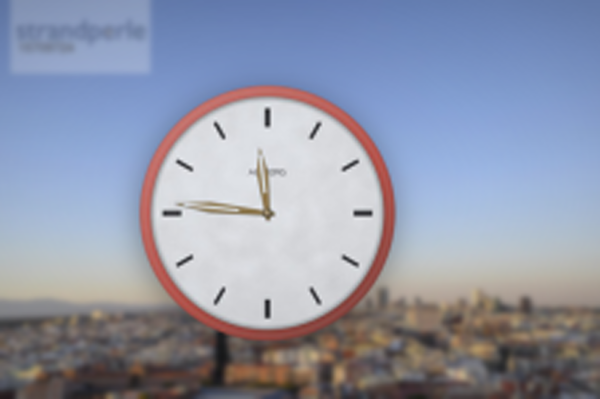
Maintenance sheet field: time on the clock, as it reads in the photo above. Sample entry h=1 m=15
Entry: h=11 m=46
